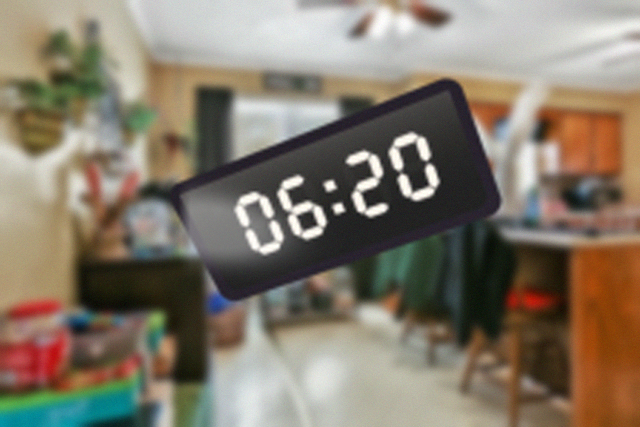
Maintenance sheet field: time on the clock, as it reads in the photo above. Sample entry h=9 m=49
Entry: h=6 m=20
